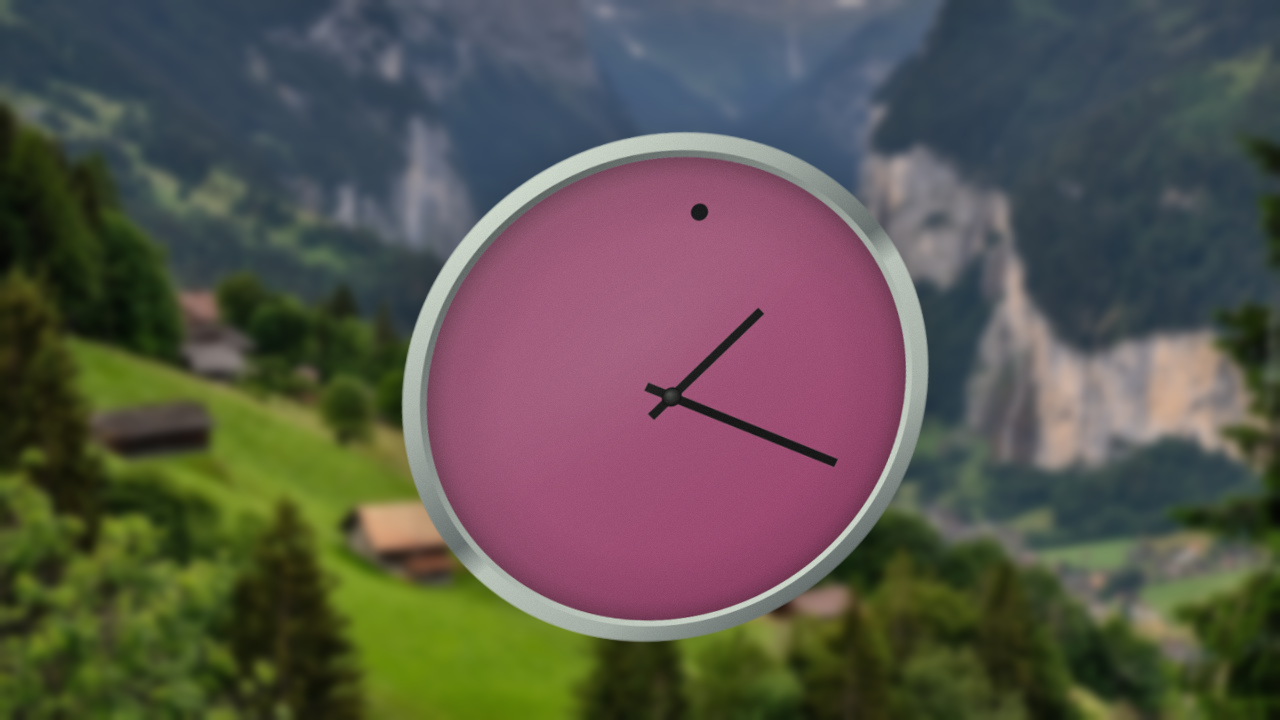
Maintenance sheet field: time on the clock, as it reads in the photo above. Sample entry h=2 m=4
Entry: h=1 m=18
